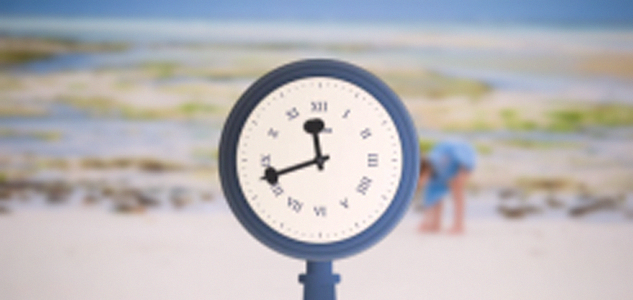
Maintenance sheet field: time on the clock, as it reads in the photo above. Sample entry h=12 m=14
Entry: h=11 m=42
